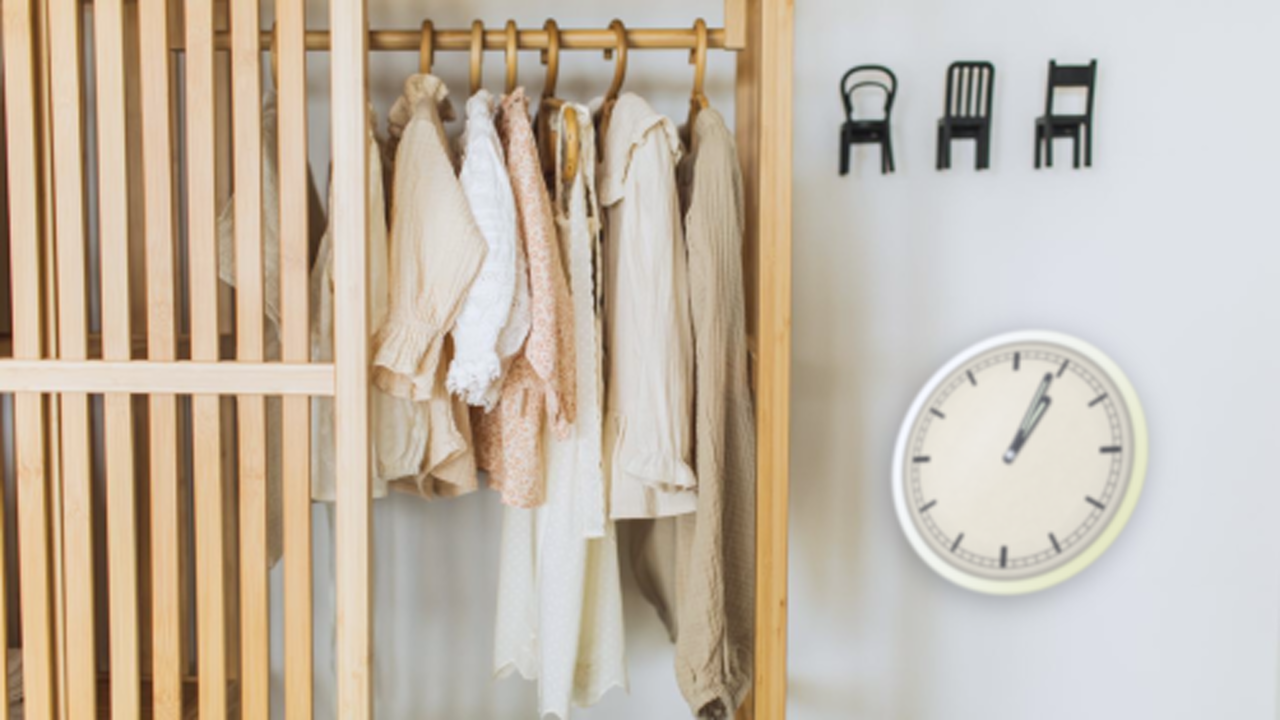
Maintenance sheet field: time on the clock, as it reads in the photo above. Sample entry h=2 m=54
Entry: h=1 m=4
